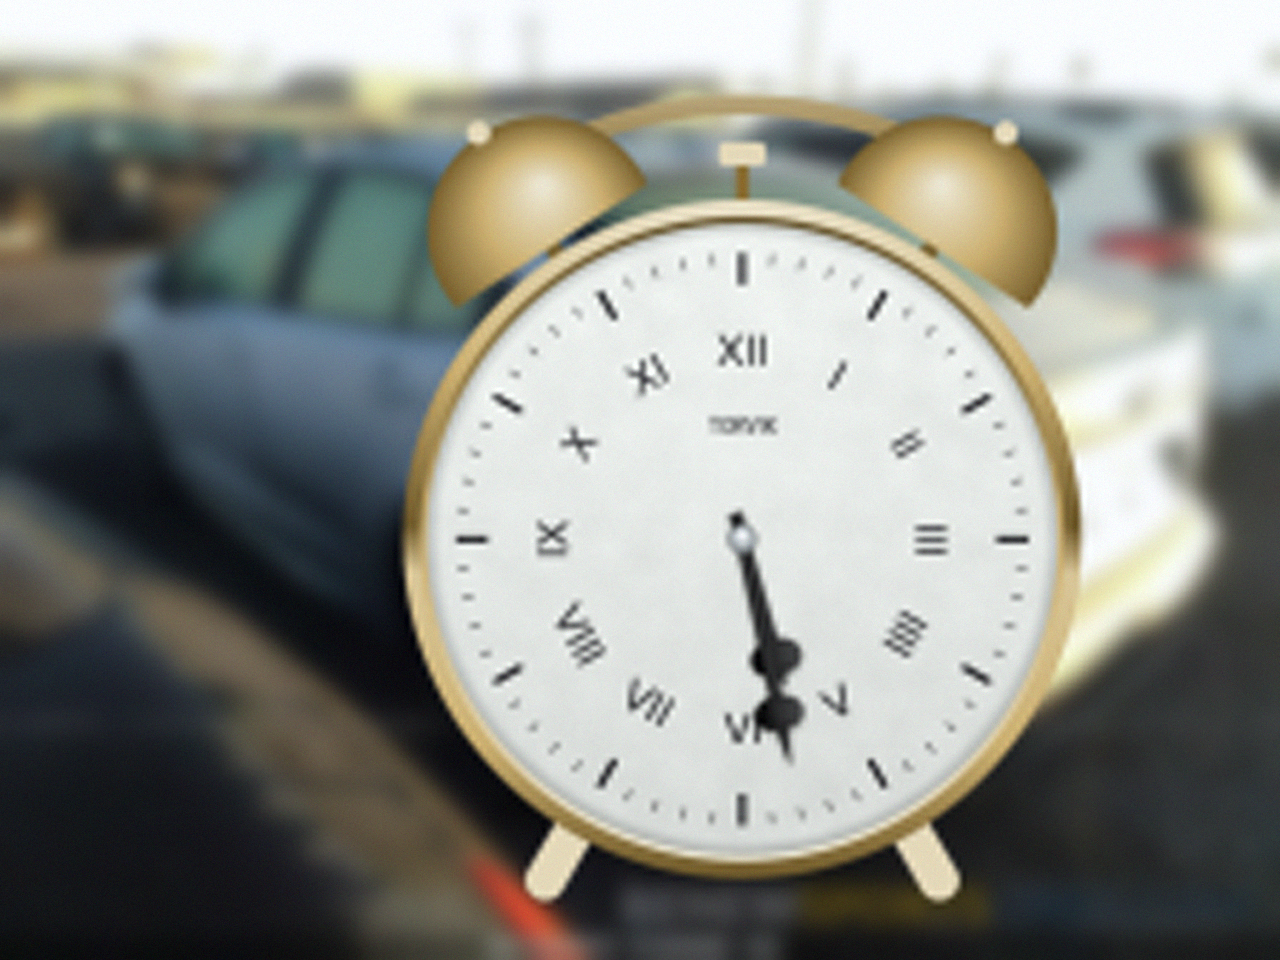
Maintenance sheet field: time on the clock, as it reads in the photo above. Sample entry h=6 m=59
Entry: h=5 m=28
